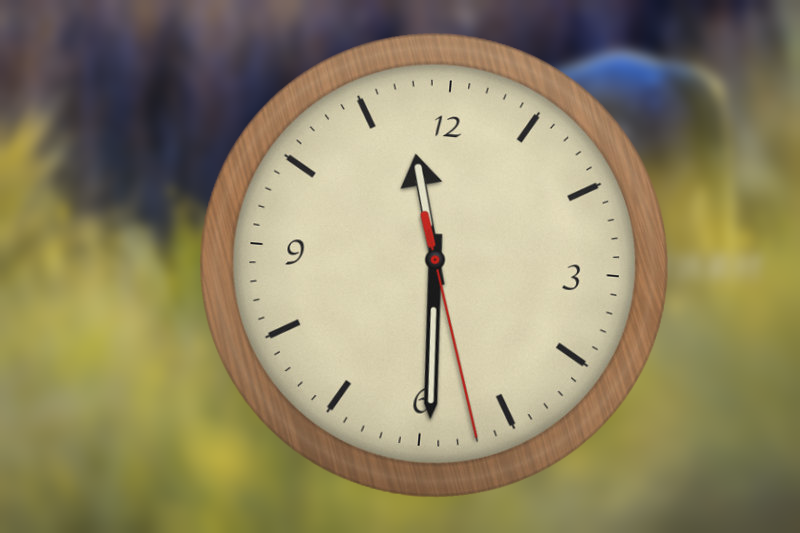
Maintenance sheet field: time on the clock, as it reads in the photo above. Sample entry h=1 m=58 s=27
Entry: h=11 m=29 s=27
